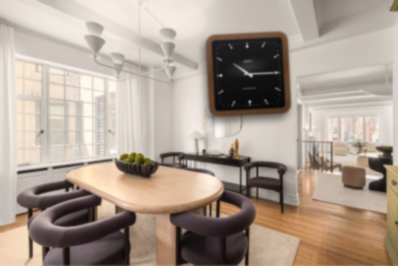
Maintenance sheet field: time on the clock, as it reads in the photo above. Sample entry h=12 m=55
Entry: h=10 m=15
